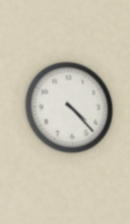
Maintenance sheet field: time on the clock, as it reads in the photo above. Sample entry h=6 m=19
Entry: h=4 m=23
